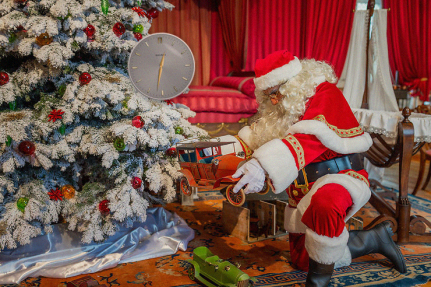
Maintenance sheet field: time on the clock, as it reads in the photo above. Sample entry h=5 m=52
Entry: h=12 m=32
